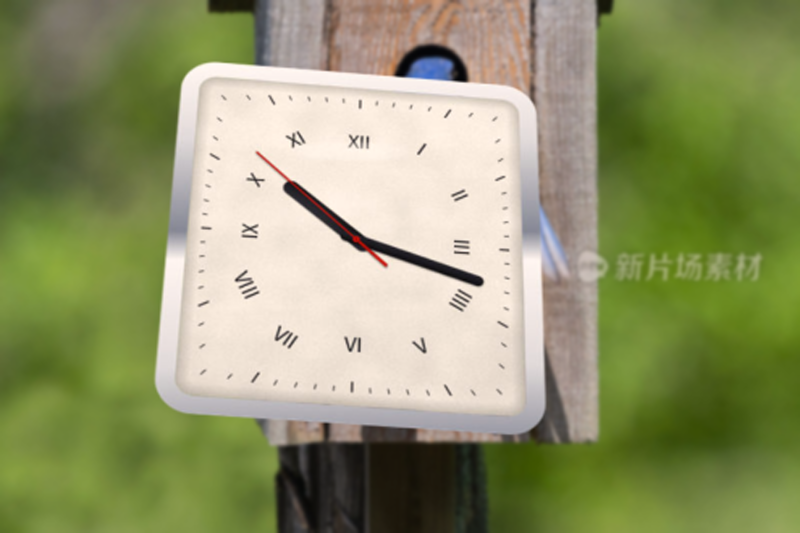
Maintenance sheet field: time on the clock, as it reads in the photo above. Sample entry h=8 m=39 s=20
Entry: h=10 m=17 s=52
